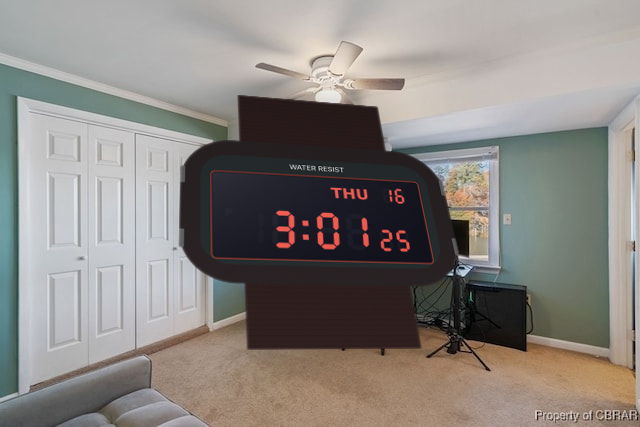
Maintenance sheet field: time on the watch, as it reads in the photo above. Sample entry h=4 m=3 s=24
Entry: h=3 m=1 s=25
